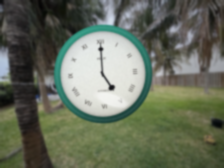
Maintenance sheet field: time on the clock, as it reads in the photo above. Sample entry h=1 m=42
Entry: h=5 m=0
